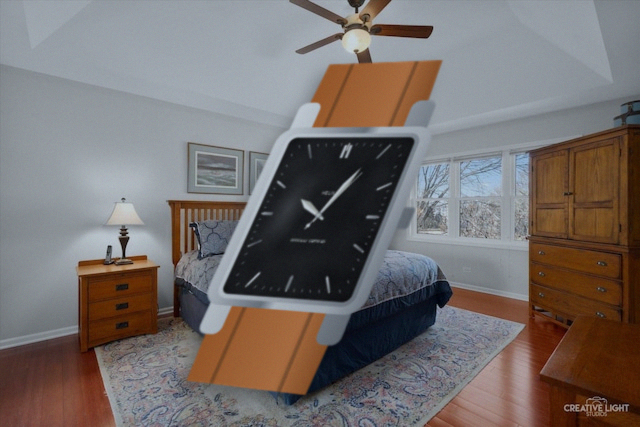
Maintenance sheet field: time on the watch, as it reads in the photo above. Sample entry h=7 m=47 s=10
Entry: h=10 m=4 s=5
